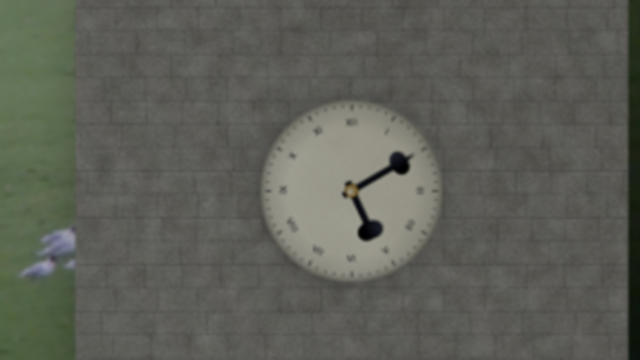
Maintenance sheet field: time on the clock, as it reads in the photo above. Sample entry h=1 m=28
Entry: h=5 m=10
